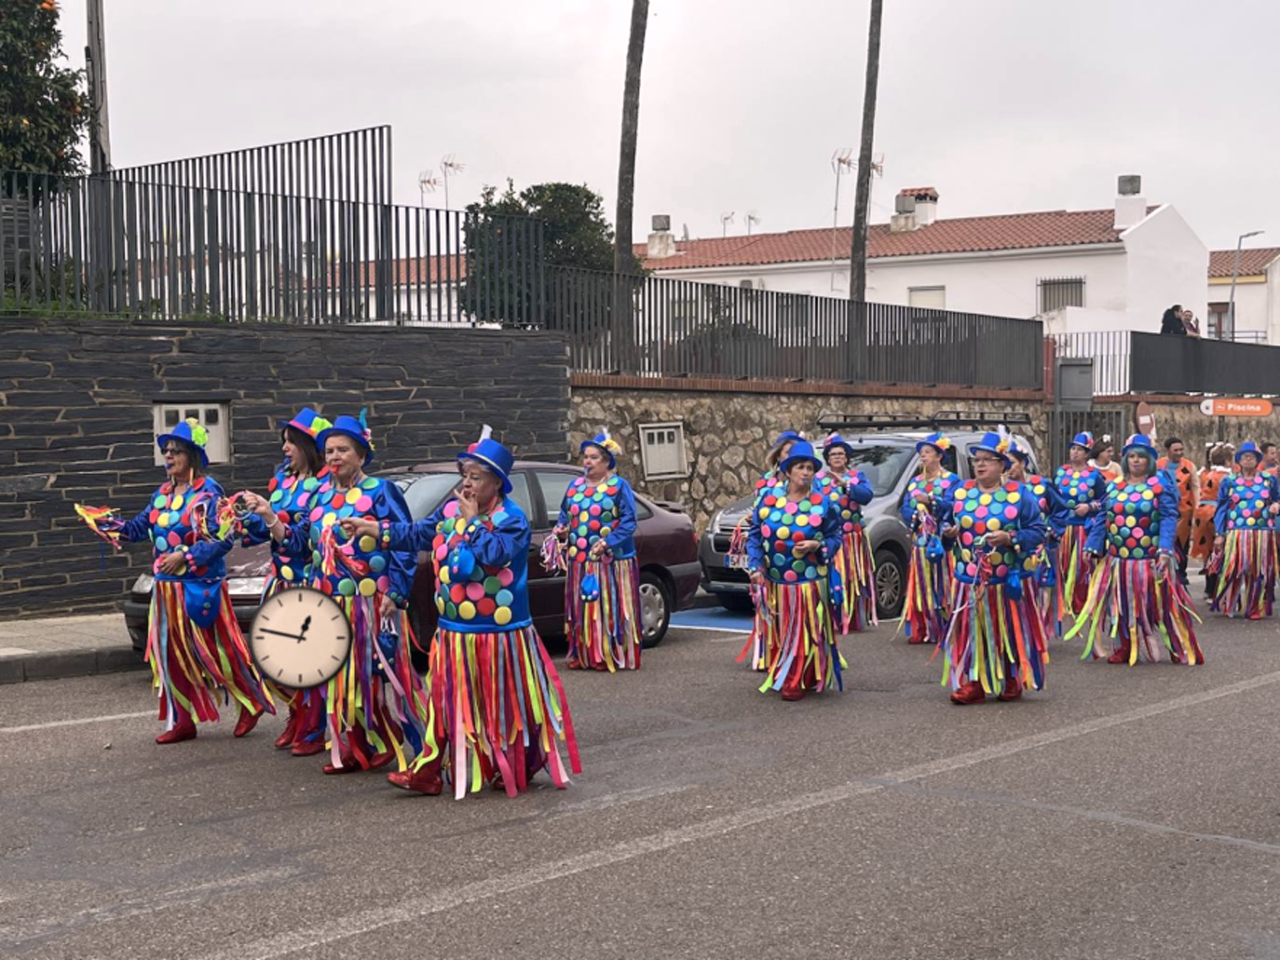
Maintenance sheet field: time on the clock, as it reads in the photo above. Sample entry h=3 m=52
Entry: h=12 m=47
